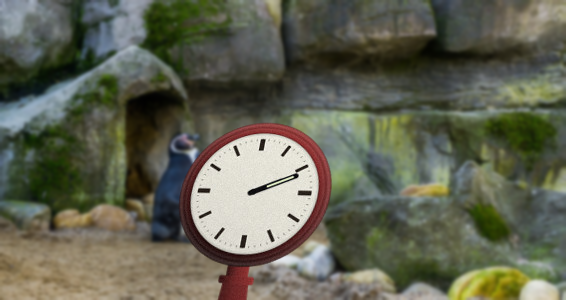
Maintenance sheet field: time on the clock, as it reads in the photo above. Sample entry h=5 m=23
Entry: h=2 m=11
